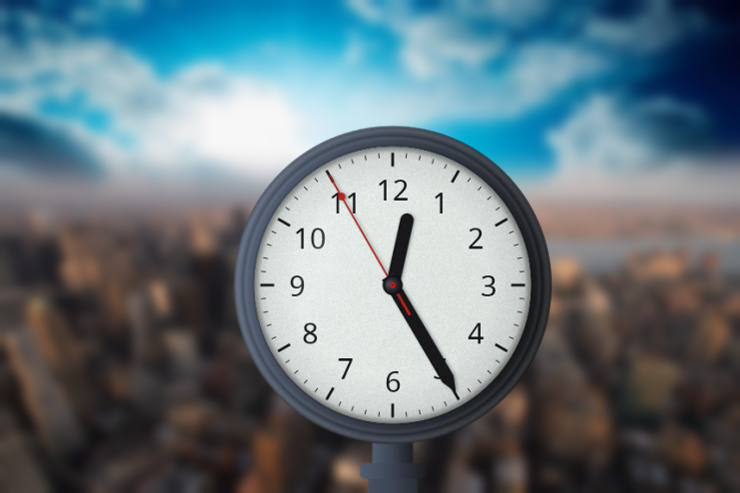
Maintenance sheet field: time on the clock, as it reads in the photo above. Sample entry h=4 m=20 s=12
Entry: h=12 m=24 s=55
